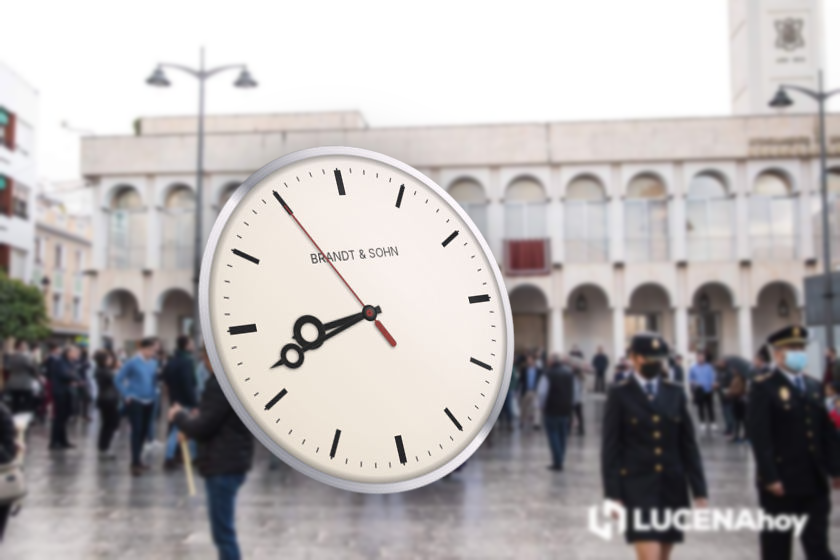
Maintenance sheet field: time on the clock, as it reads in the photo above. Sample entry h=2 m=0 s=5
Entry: h=8 m=41 s=55
